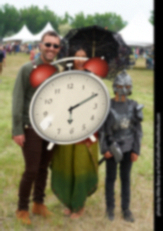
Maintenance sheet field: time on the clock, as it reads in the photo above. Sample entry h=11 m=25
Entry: h=6 m=11
